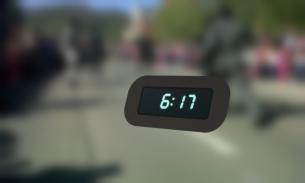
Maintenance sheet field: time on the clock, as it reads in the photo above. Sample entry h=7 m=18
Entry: h=6 m=17
